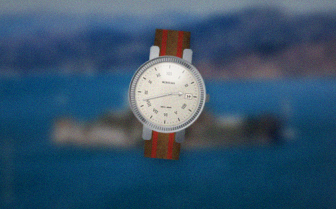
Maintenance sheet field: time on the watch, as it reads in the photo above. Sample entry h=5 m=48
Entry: h=2 m=42
